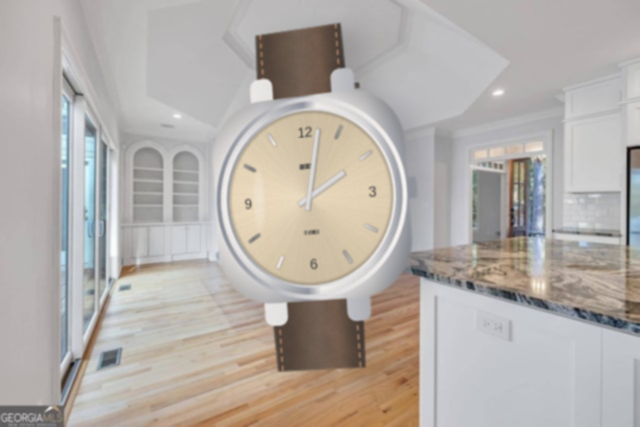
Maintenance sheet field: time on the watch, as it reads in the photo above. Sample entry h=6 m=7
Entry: h=2 m=2
